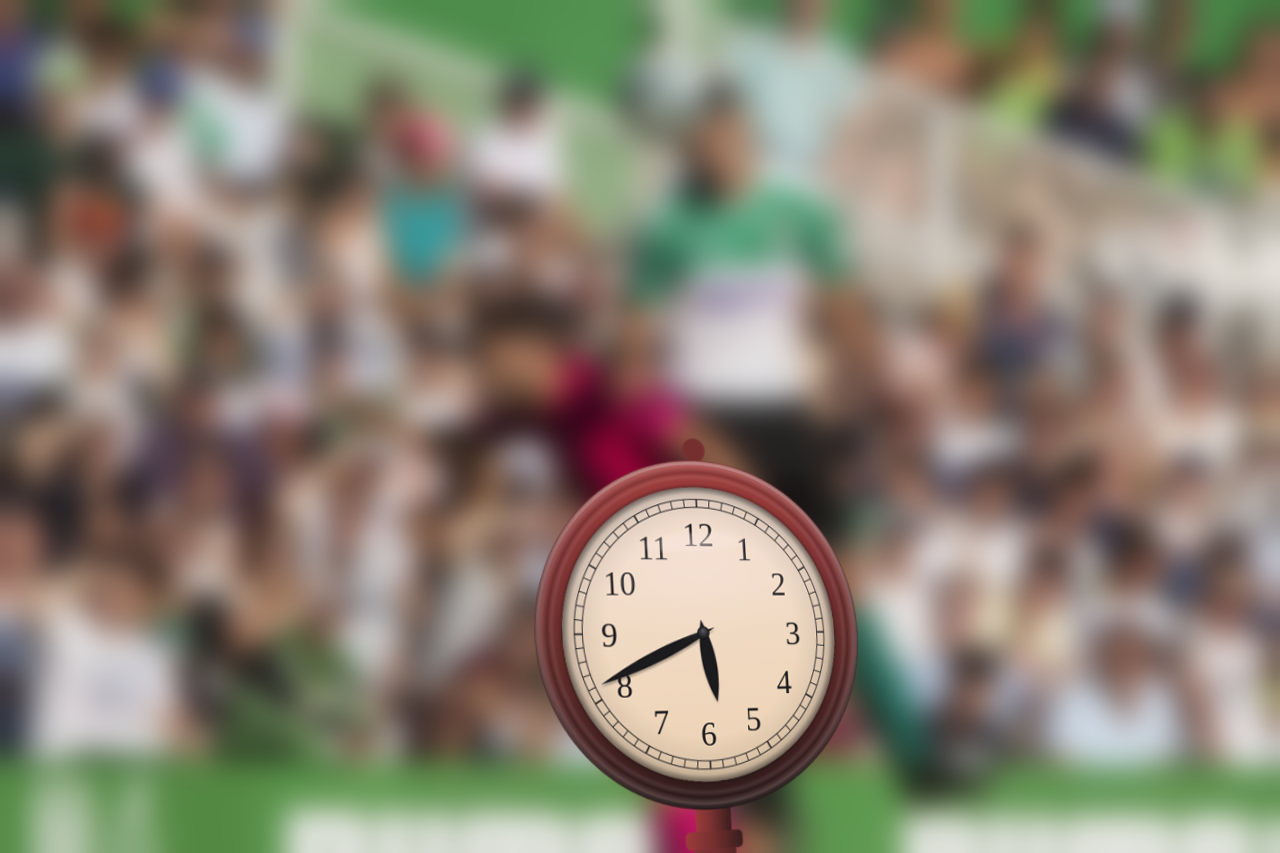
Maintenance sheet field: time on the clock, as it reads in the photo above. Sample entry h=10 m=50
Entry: h=5 m=41
